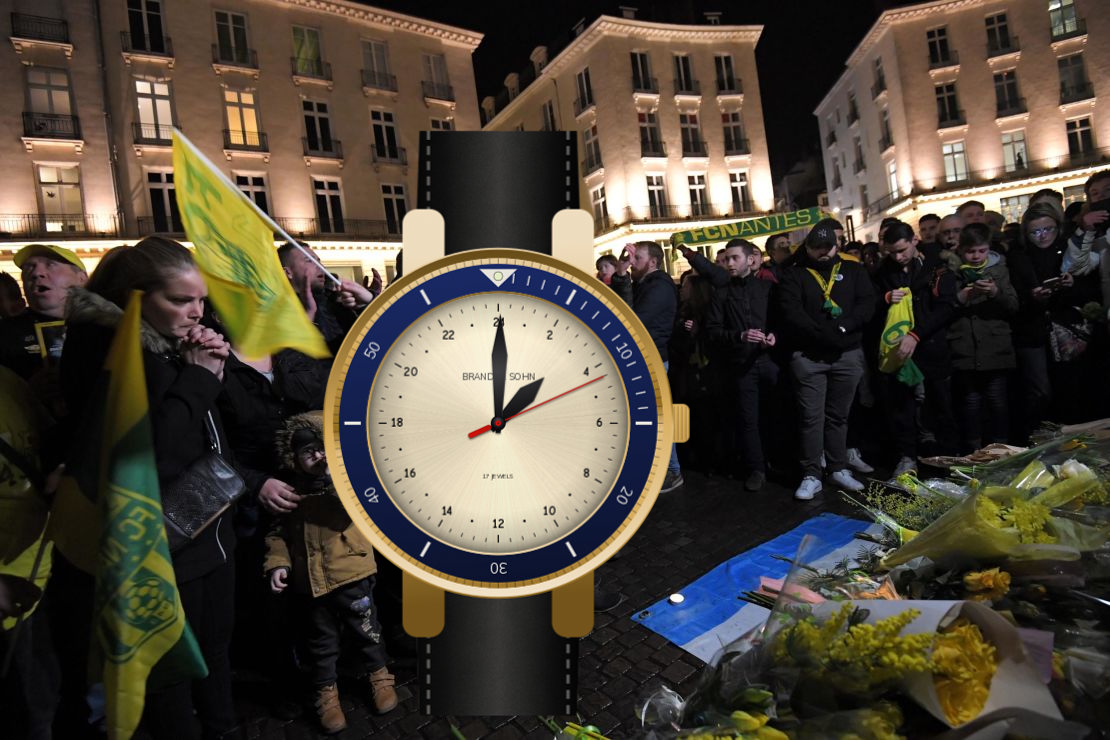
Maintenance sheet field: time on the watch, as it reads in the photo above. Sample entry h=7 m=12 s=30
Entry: h=3 m=0 s=11
